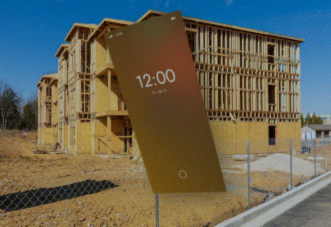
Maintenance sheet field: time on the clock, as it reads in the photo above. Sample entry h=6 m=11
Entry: h=12 m=0
